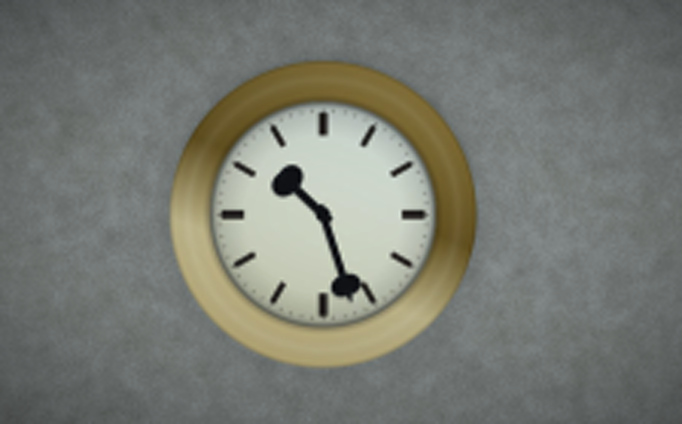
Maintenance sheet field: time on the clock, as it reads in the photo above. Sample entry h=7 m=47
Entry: h=10 m=27
